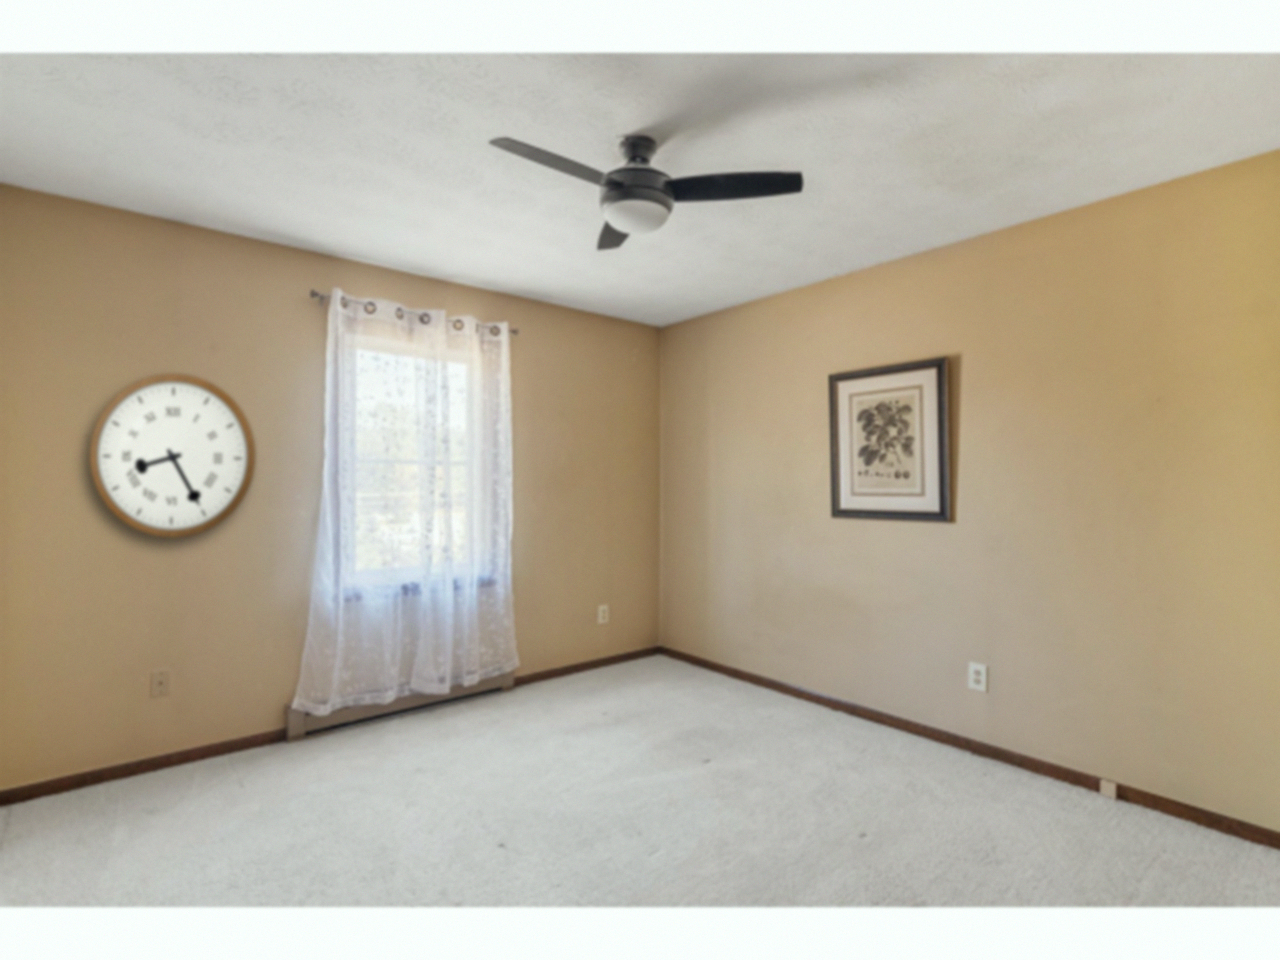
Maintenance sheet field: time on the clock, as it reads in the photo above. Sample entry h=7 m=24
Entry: h=8 m=25
